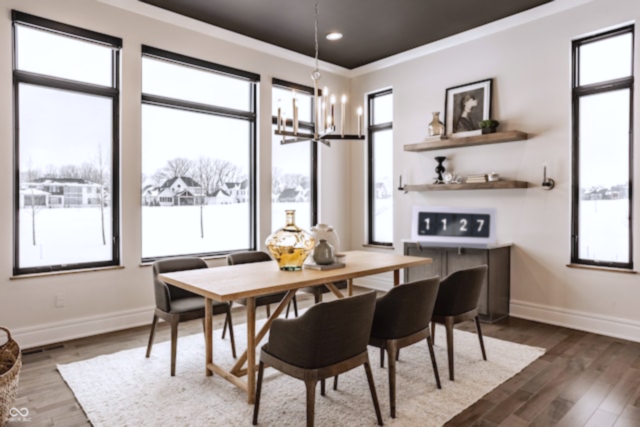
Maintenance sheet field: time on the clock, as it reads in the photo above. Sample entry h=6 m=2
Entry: h=11 m=27
